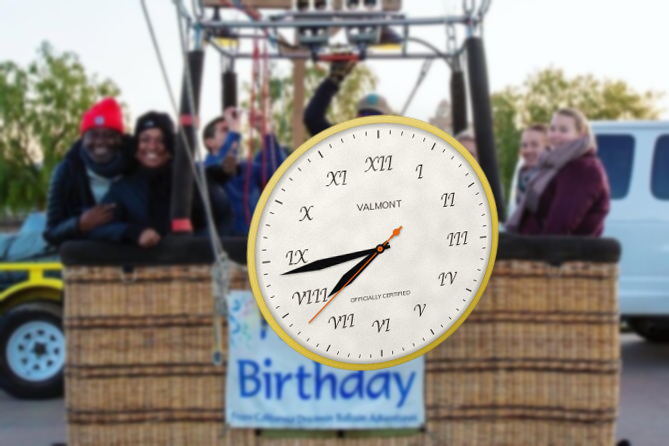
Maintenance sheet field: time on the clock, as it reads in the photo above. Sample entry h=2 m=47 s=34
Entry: h=7 m=43 s=38
